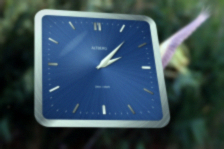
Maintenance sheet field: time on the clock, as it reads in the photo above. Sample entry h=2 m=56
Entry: h=2 m=7
